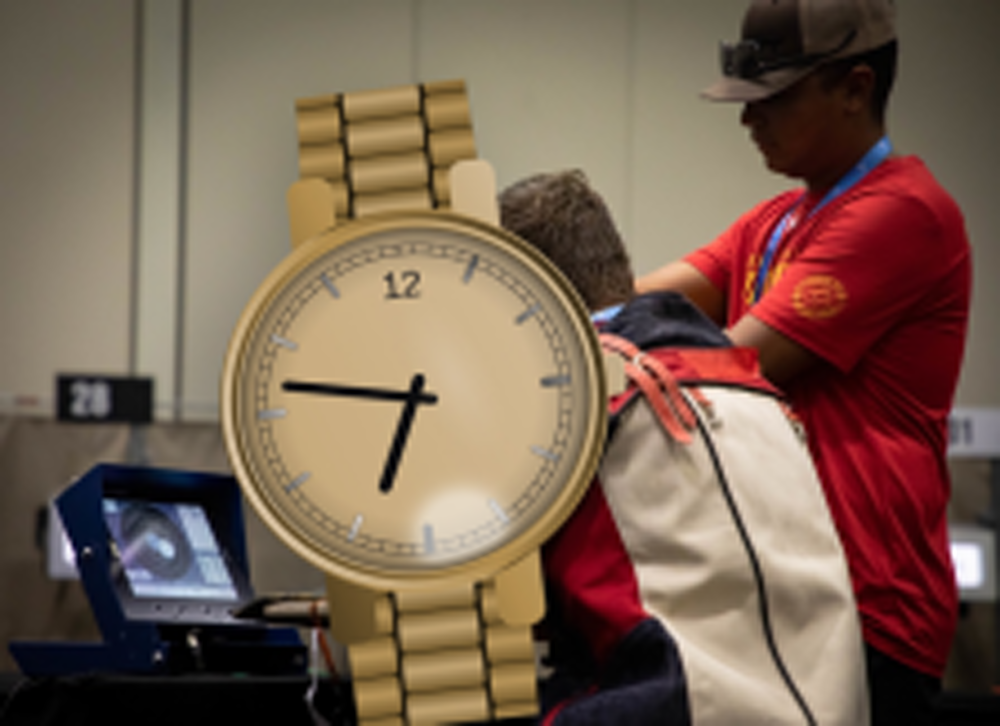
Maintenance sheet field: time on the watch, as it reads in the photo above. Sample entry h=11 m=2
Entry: h=6 m=47
